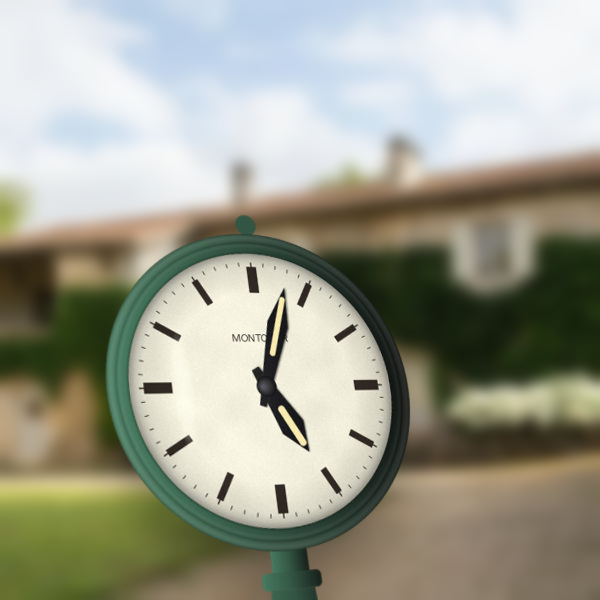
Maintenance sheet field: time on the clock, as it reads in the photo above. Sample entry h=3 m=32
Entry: h=5 m=3
